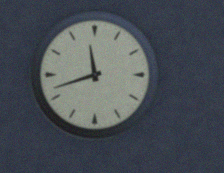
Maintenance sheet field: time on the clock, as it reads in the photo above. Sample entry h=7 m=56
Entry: h=11 m=42
